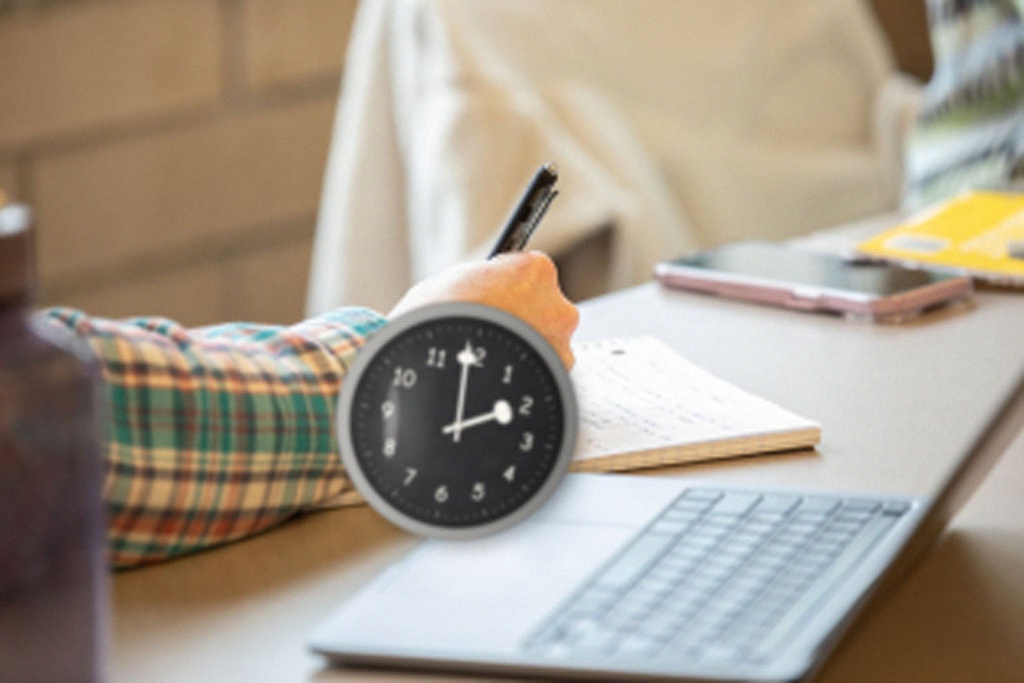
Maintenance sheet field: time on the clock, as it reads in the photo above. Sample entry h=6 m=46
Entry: h=1 m=59
